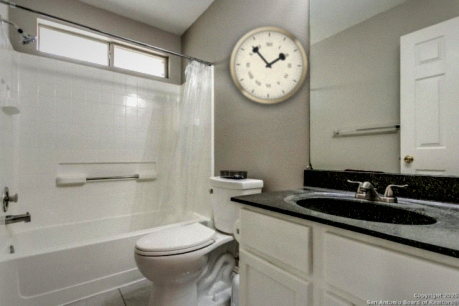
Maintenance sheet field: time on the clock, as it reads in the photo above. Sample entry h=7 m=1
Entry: h=1 m=53
